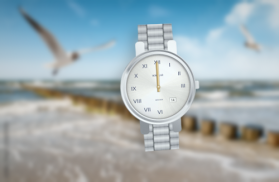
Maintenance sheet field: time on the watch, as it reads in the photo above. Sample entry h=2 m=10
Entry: h=12 m=0
